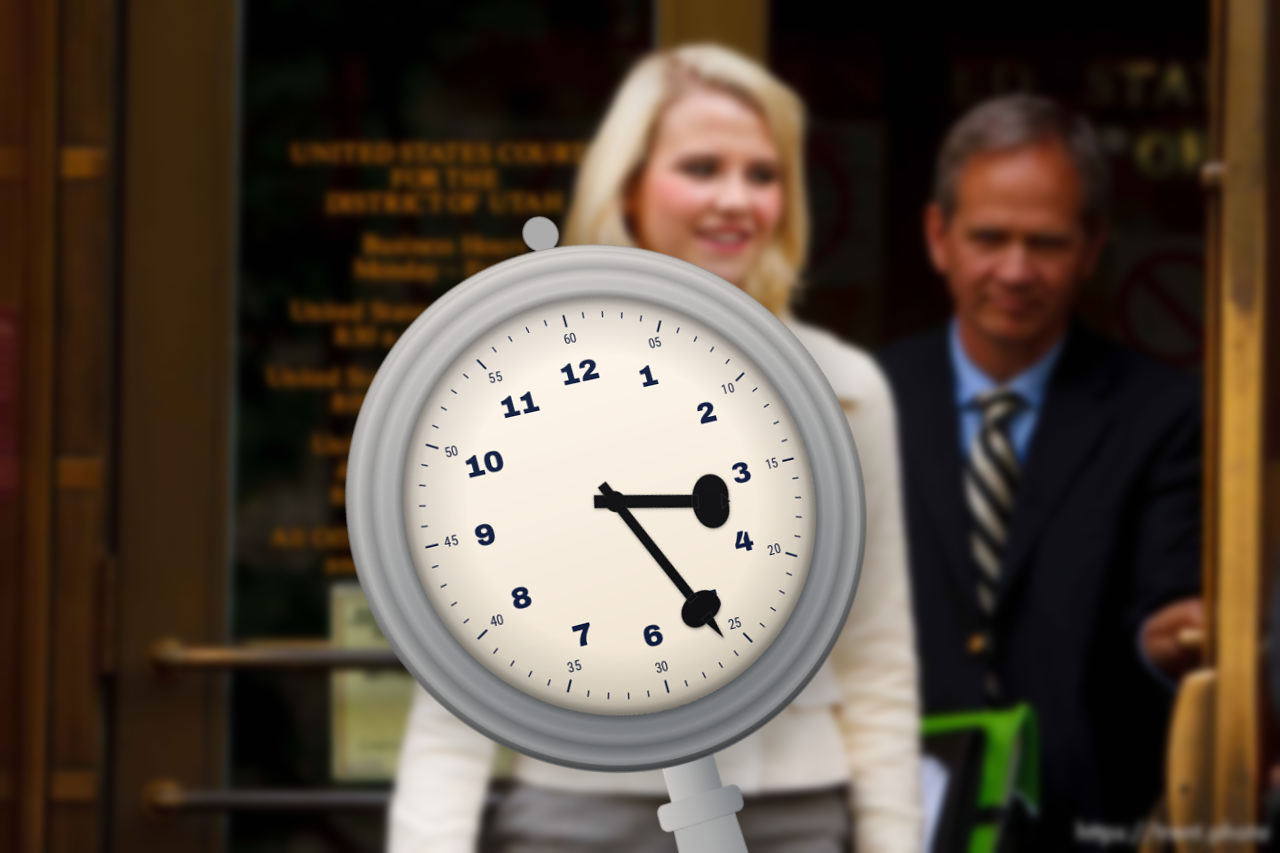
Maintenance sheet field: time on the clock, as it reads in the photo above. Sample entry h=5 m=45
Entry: h=3 m=26
